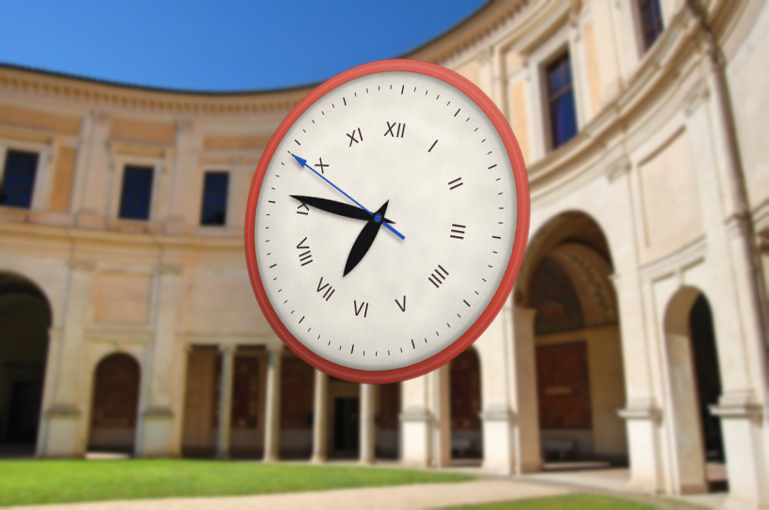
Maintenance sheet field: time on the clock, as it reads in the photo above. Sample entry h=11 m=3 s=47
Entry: h=6 m=45 s=49
